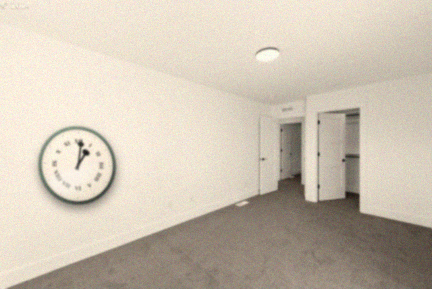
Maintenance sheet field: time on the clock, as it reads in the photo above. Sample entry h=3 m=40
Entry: h=1 m=1
